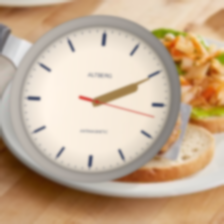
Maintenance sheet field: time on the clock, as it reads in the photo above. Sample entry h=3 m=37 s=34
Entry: h=2 m=10 s=17
